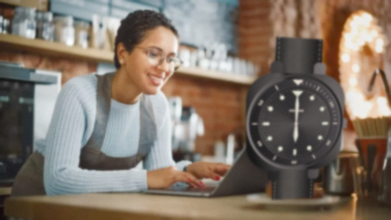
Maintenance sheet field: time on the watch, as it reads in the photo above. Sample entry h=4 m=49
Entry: h=6 m=0
